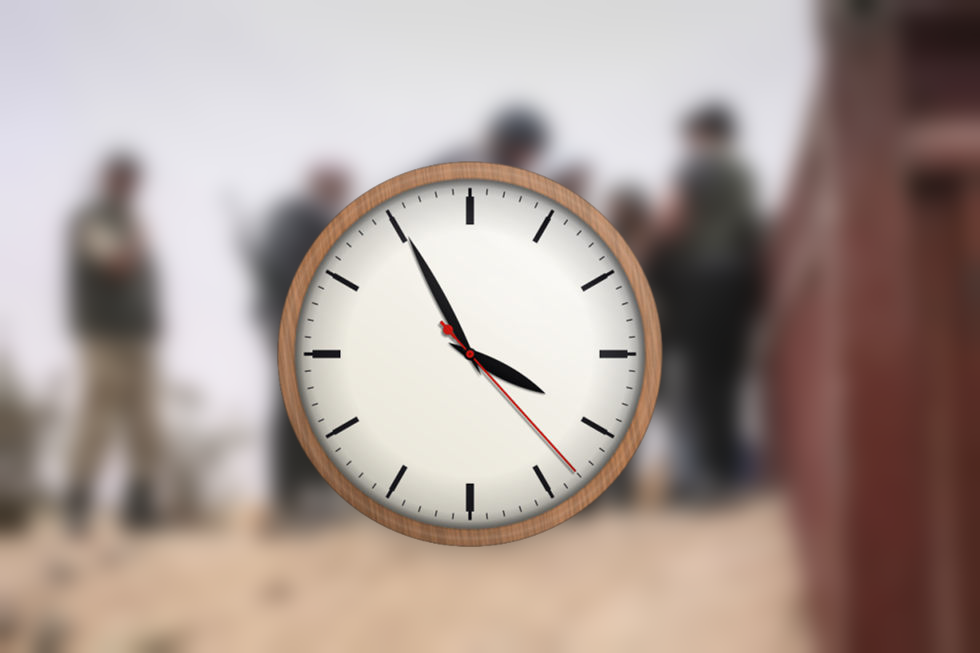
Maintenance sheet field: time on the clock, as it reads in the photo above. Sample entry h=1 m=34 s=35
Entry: h=3 m=55 s=23
